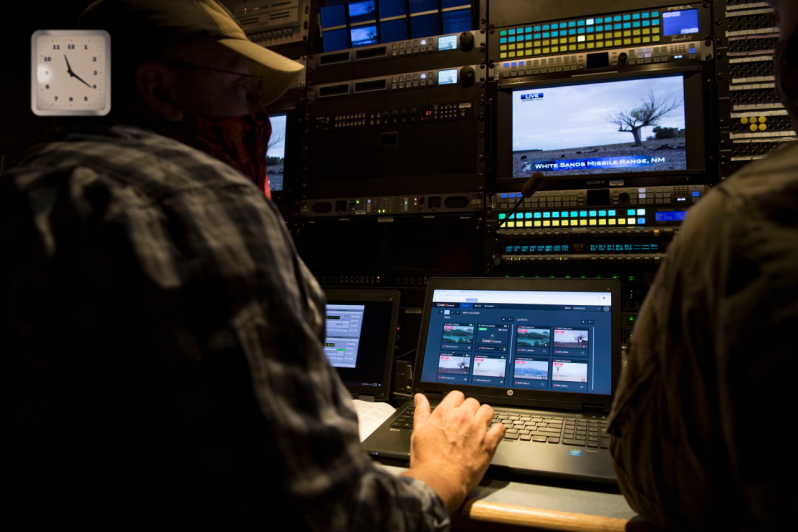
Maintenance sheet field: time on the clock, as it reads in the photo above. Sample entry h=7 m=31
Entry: h=11 m=21
